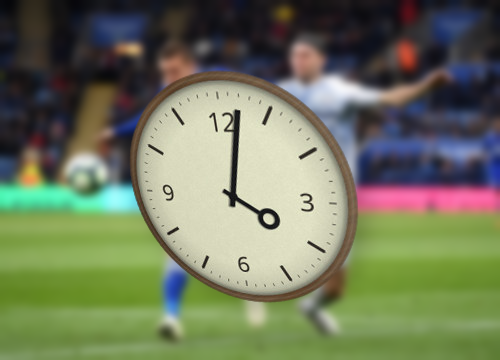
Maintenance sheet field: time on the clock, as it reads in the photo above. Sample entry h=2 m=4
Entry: h=4 m=2
